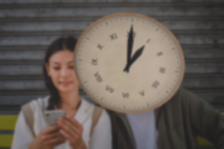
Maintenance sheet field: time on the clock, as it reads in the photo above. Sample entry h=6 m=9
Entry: h=1 m=0
